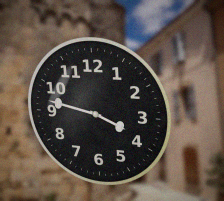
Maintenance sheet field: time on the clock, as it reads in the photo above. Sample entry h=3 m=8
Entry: h=3 m=47
